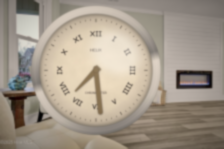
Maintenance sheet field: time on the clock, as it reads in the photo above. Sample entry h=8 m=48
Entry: h=7 m=29
